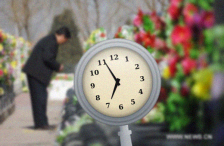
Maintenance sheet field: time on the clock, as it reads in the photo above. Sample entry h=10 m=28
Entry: h=6 m=56
